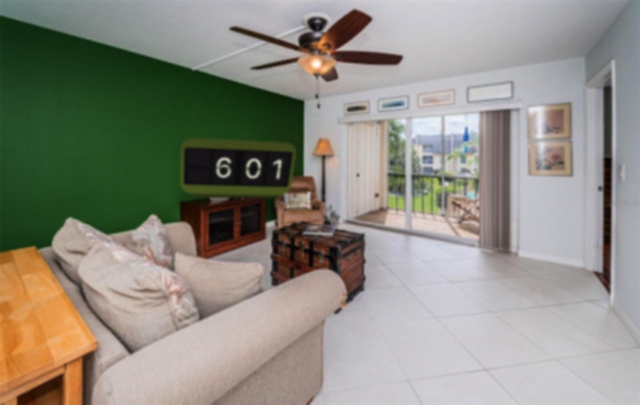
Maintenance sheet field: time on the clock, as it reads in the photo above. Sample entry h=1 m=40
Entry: h=6 m=1
